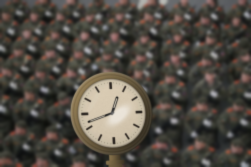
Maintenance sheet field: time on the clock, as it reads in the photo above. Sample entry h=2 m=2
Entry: h=12 m=42
